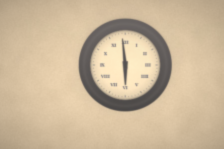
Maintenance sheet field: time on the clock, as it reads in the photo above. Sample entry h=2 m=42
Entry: h=5 m=59
